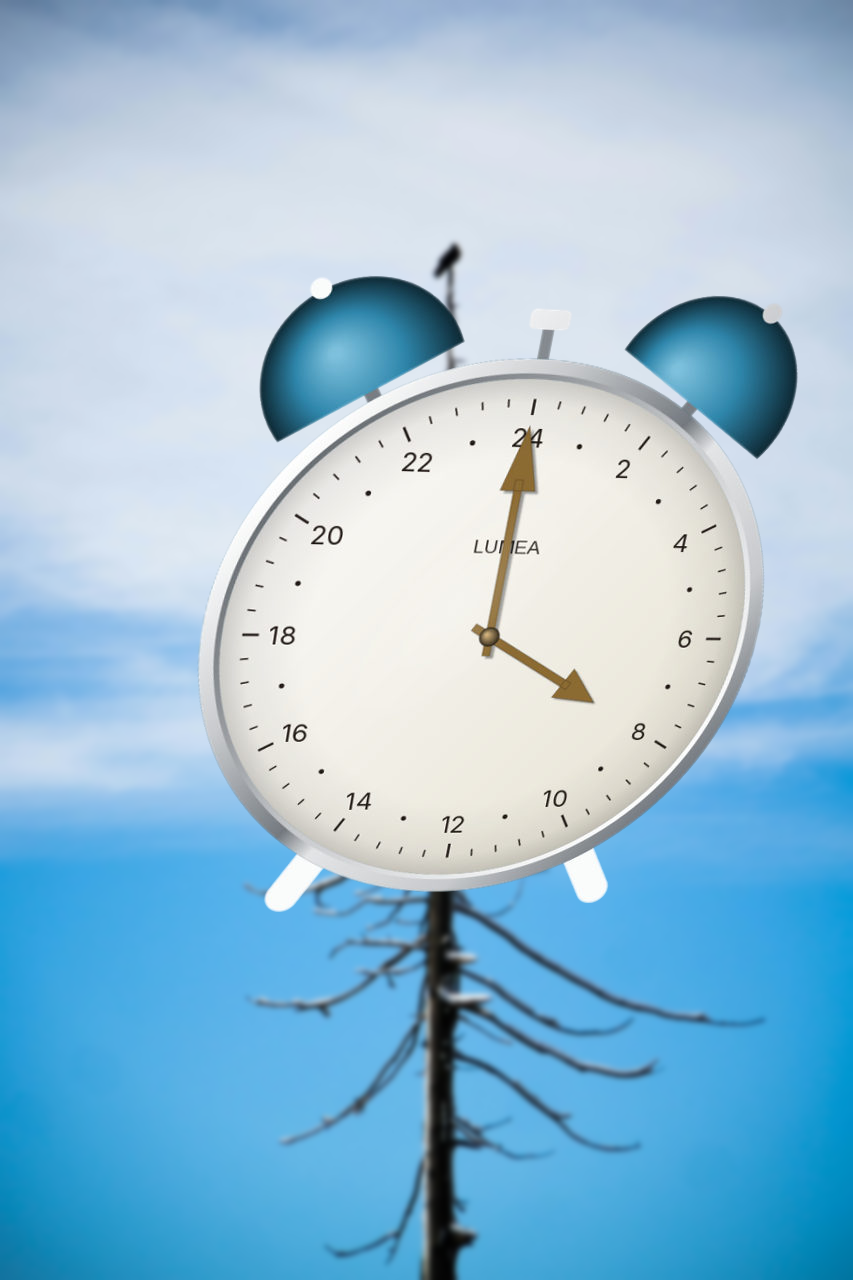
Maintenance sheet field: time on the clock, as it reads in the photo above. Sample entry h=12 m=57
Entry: h=8 m=0
